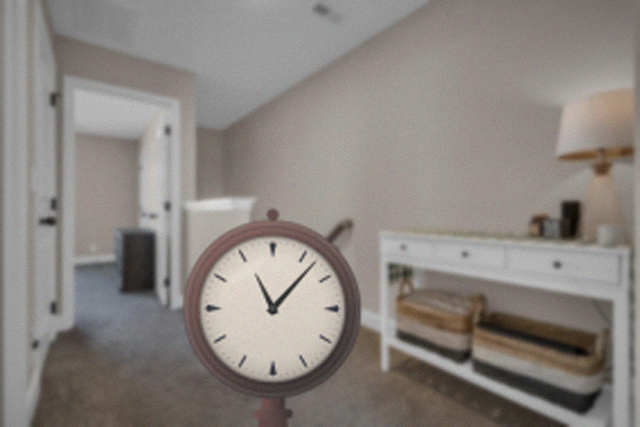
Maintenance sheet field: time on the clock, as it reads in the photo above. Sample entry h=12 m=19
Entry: h=11 m=7
